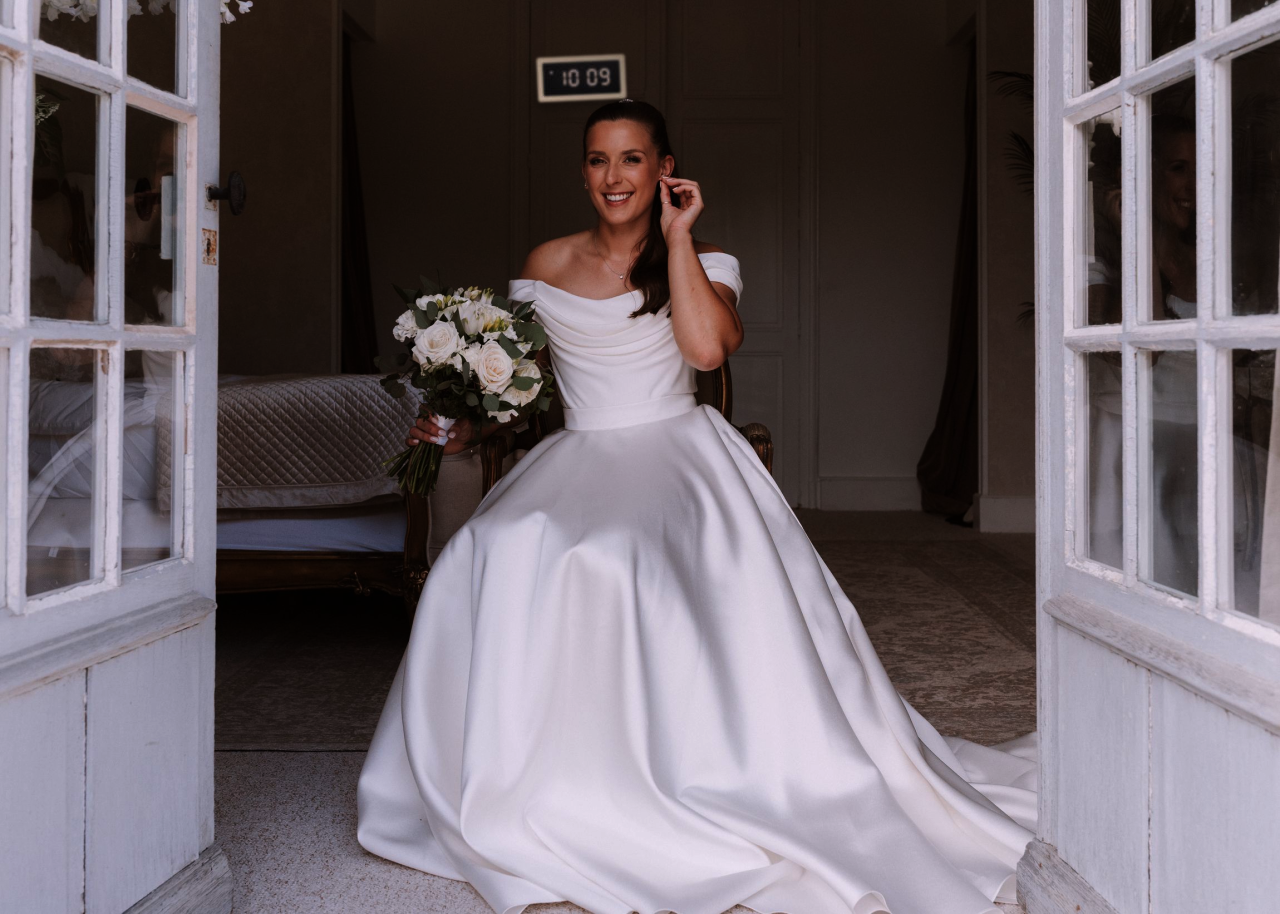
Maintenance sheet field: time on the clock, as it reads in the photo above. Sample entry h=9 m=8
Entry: h=10 m=9
